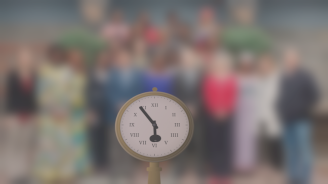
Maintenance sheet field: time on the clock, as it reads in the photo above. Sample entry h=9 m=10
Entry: h=5 m=54
